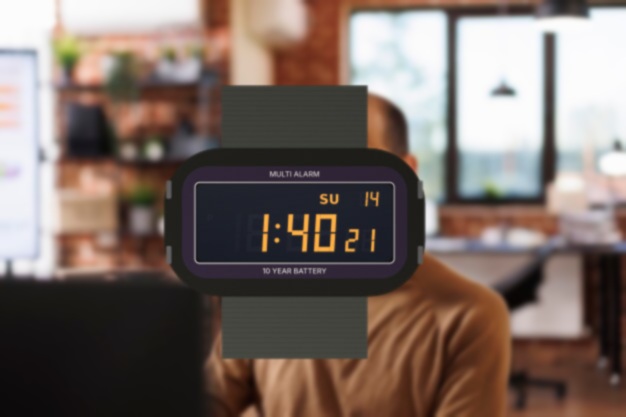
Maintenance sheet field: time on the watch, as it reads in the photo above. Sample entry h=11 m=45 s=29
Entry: h=1 m=40 s=21
